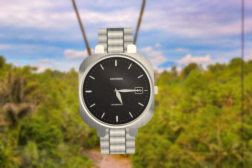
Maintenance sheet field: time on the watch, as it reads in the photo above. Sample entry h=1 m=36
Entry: h=5 m=15
